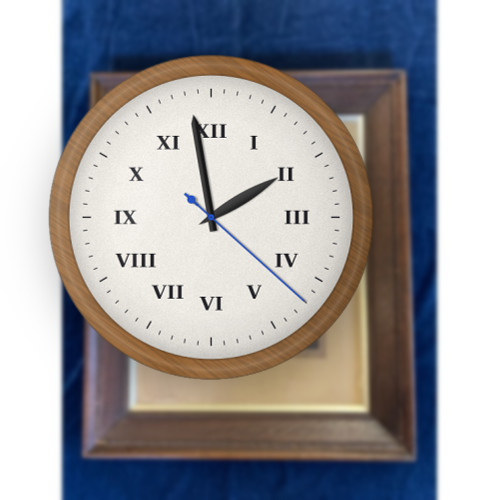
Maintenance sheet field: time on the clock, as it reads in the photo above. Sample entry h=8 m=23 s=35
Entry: h=1 m=58 s=22
